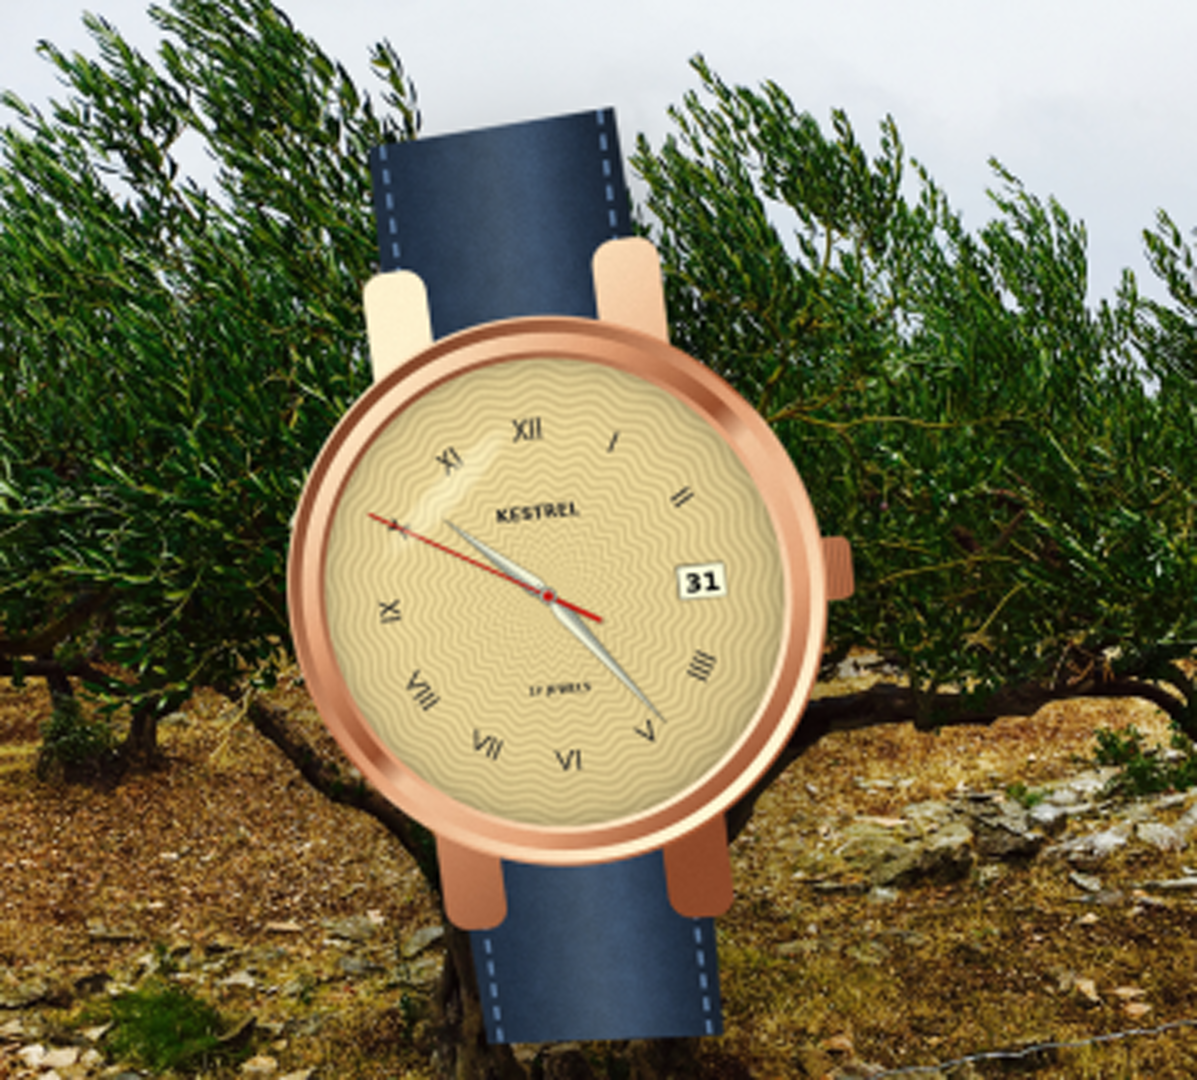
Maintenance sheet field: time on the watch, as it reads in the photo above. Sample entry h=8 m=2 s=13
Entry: h=10 m=23 s=50
